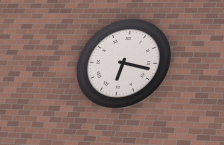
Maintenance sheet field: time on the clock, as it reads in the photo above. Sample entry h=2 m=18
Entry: h=6 m=17
